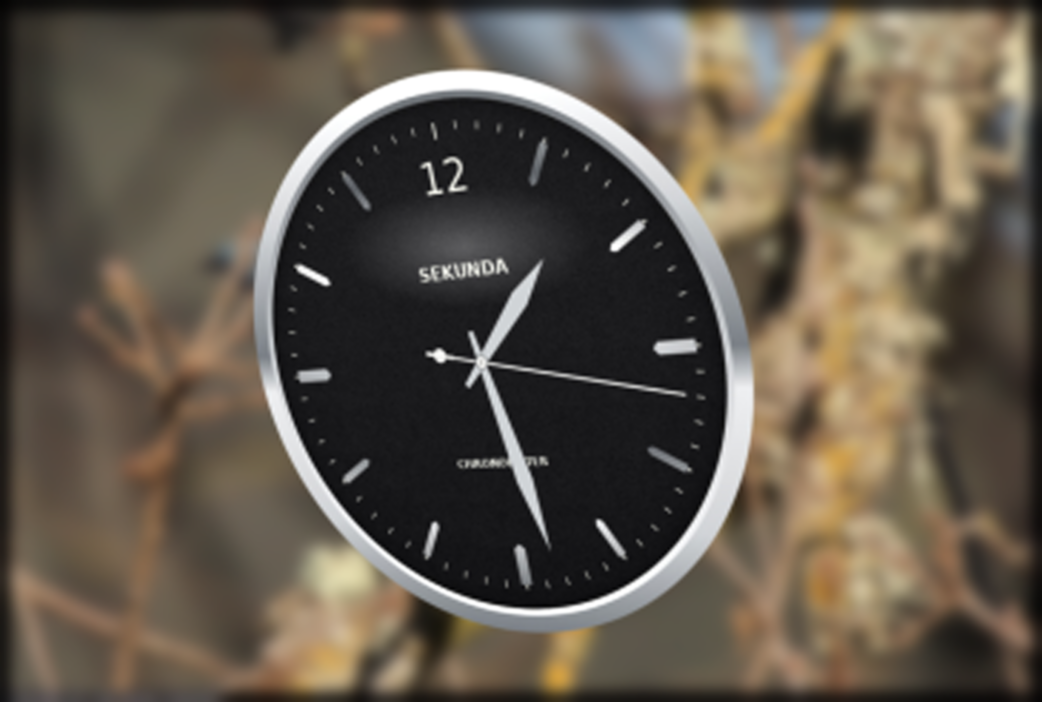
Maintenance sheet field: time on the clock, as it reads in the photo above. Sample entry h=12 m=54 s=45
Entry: h=1 m=28 s=17
